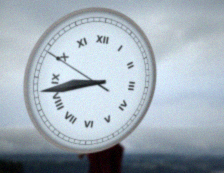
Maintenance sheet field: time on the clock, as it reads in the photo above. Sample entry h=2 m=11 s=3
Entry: h=8 m=42 s=49
